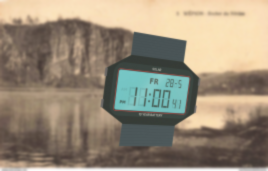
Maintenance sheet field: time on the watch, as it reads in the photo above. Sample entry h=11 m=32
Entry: h=11 m=0
